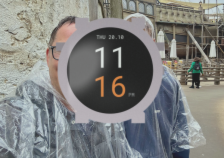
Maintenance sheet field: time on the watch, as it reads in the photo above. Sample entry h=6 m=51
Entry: h=11 m=16
